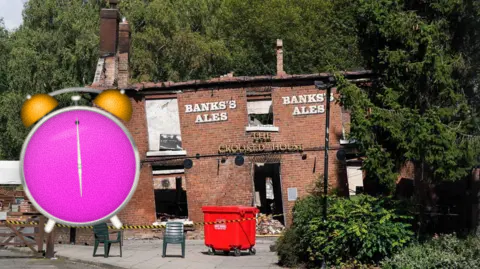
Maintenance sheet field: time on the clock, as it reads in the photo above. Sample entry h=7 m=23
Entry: h=6 m=0
